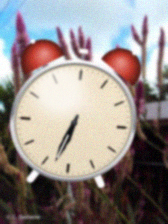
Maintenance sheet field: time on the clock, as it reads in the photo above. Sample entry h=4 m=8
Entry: h=6 m=33
